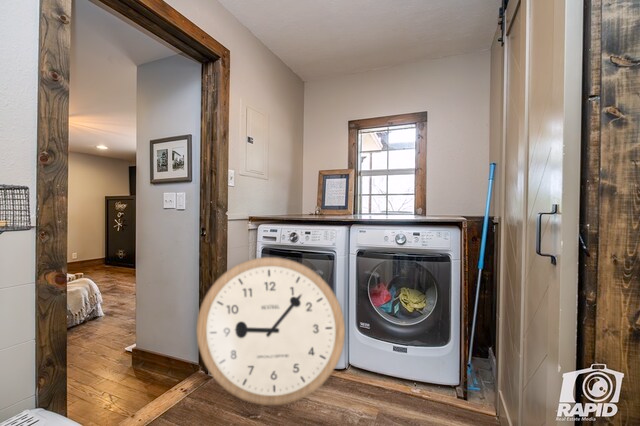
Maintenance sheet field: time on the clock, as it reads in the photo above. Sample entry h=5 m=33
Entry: h=9 m=7
